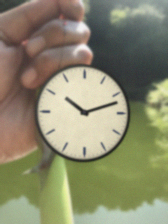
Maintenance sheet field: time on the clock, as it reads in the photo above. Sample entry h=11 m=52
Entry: h=10 m=12
